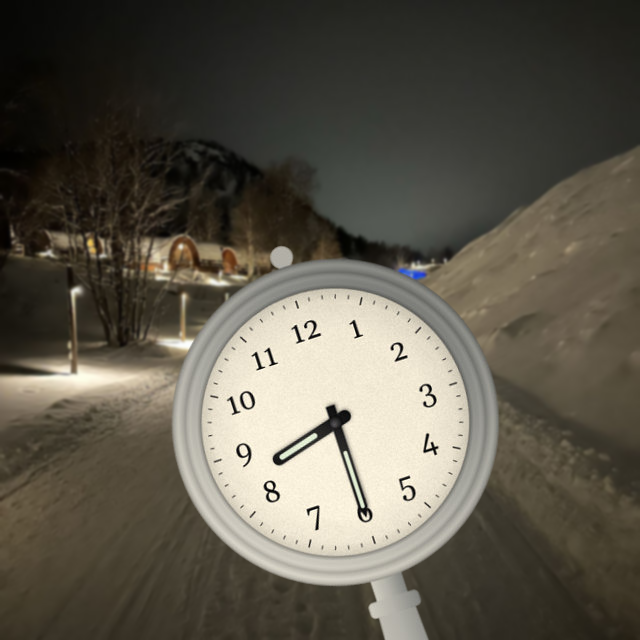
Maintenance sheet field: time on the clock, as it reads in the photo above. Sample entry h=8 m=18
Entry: h=8 m=30
